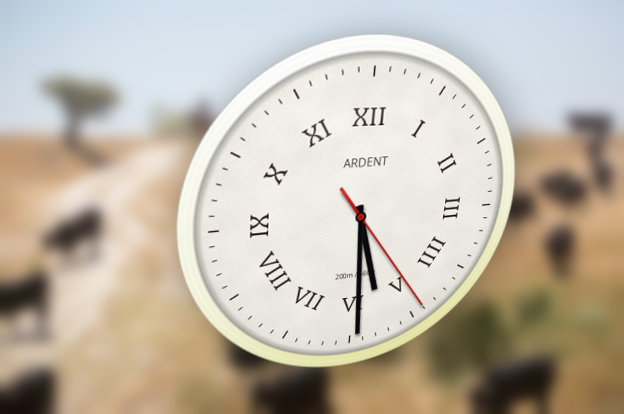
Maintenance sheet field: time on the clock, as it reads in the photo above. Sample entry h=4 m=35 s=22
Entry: h=5 m=29 s=24
